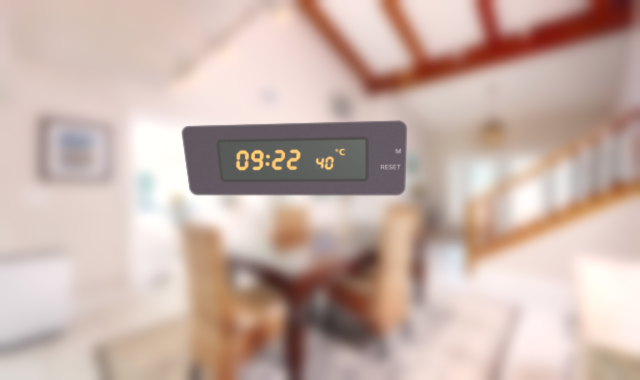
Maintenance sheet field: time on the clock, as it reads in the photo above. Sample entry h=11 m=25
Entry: h=9 m=22
